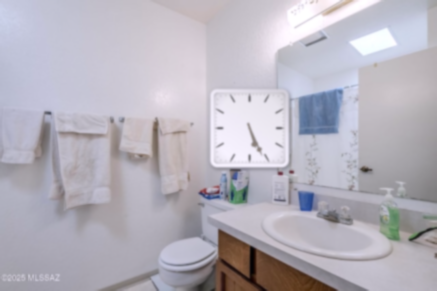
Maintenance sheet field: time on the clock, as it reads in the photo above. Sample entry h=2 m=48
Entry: h=5 m=26
